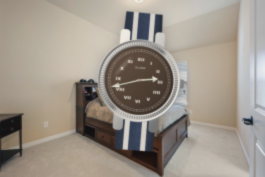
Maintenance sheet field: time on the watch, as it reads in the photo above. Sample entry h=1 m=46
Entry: h=2 m=42
